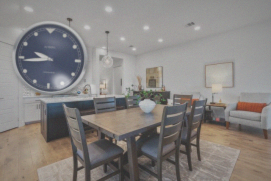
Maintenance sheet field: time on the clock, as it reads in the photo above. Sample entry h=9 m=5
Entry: h=9 m=44
